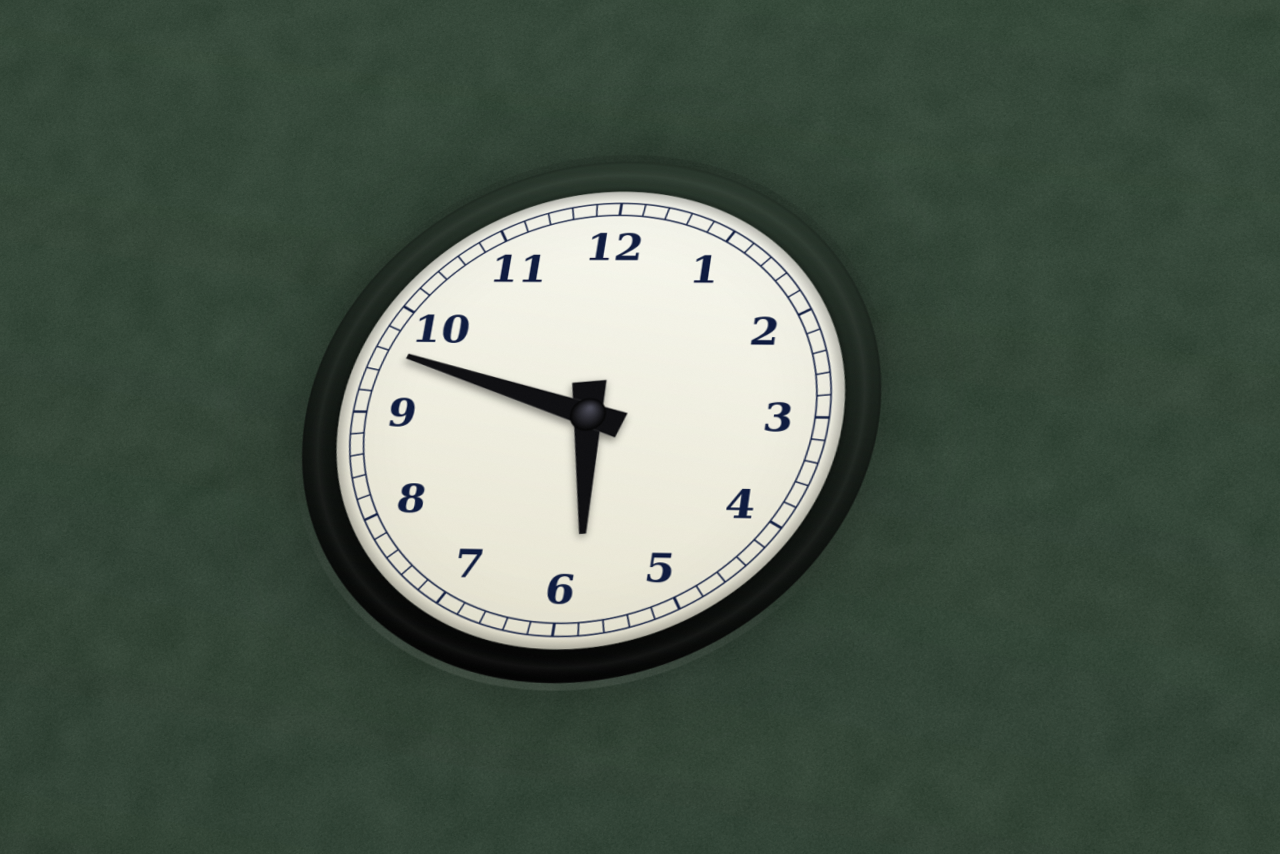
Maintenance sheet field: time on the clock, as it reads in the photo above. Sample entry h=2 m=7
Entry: h=5 m=48
